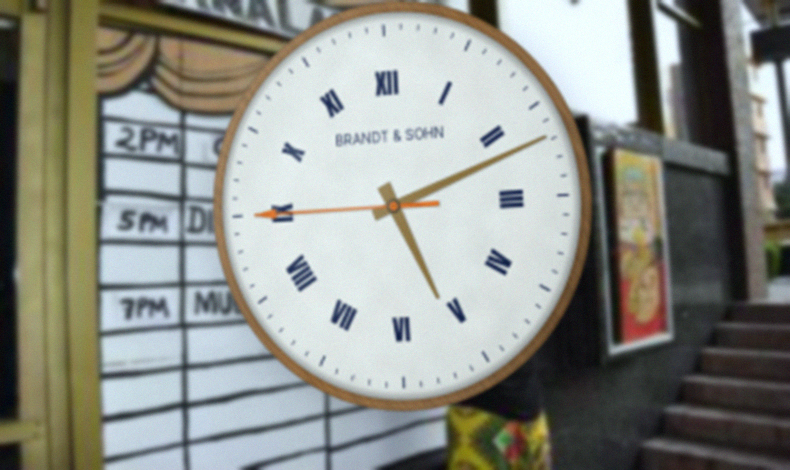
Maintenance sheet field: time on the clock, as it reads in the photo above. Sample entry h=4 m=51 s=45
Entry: h=5 m=11 s=45
